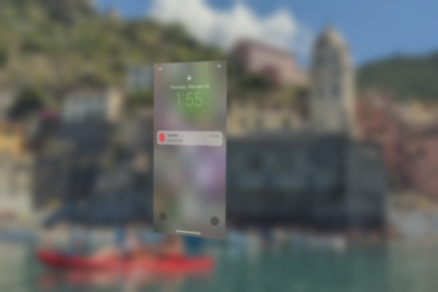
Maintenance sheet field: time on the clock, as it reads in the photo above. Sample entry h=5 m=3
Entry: h=1 m=55
